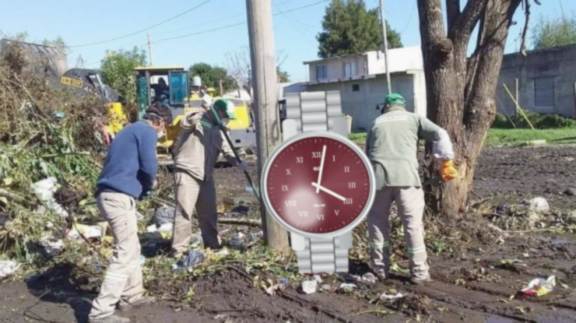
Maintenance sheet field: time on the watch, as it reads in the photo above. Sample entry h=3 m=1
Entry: h=4 m=2
